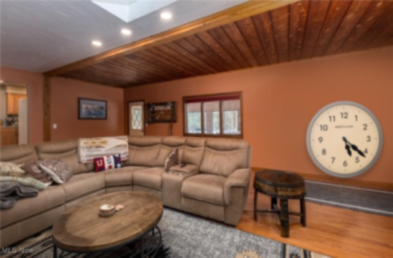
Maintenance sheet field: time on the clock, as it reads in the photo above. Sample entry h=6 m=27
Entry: h=5 m=22
